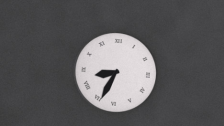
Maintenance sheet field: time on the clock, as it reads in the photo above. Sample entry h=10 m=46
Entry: h=8 m=34
